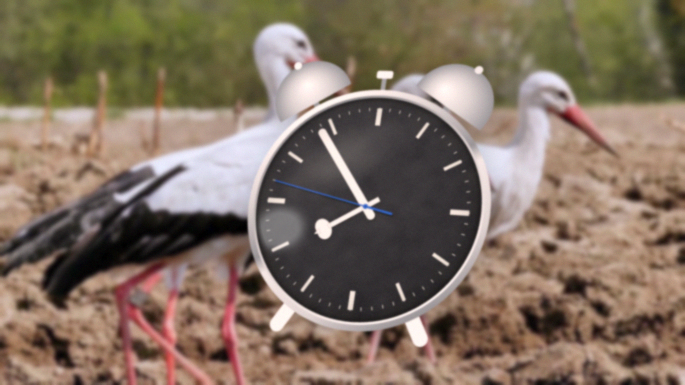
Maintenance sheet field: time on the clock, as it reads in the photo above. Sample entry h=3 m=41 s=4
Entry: h=7 m=53 s=47
